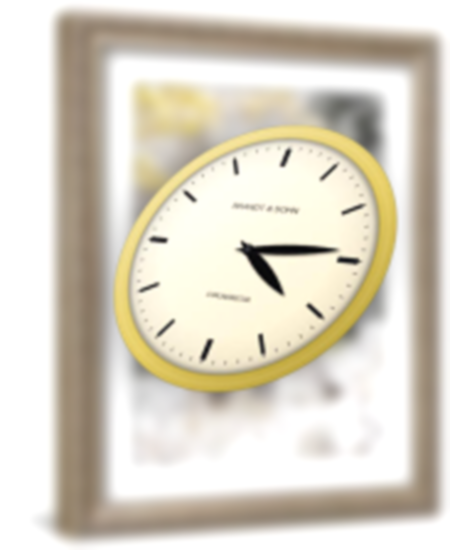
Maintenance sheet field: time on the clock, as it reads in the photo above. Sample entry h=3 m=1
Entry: h=4 m=14
